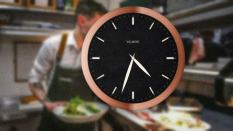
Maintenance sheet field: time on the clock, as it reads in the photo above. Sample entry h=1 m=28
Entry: h=4 m=33
